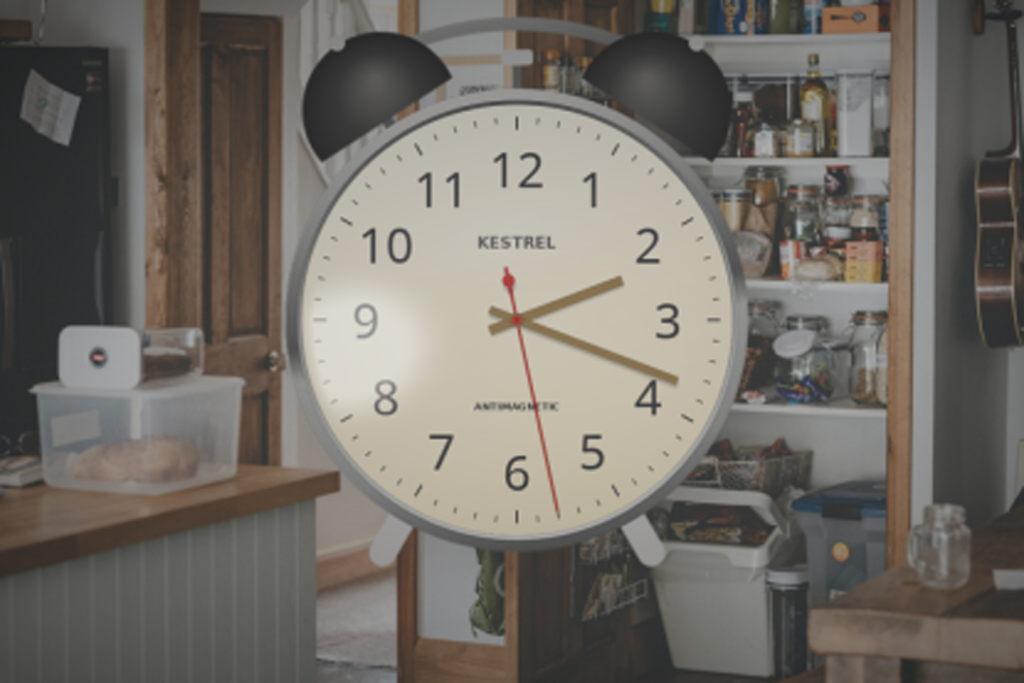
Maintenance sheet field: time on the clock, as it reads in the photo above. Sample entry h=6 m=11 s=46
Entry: h=2 m=18 s=28
